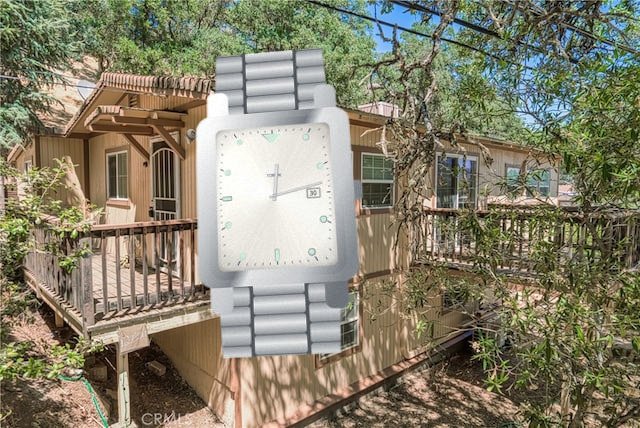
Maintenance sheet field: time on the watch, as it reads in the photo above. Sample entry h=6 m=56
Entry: h=12 m=13
